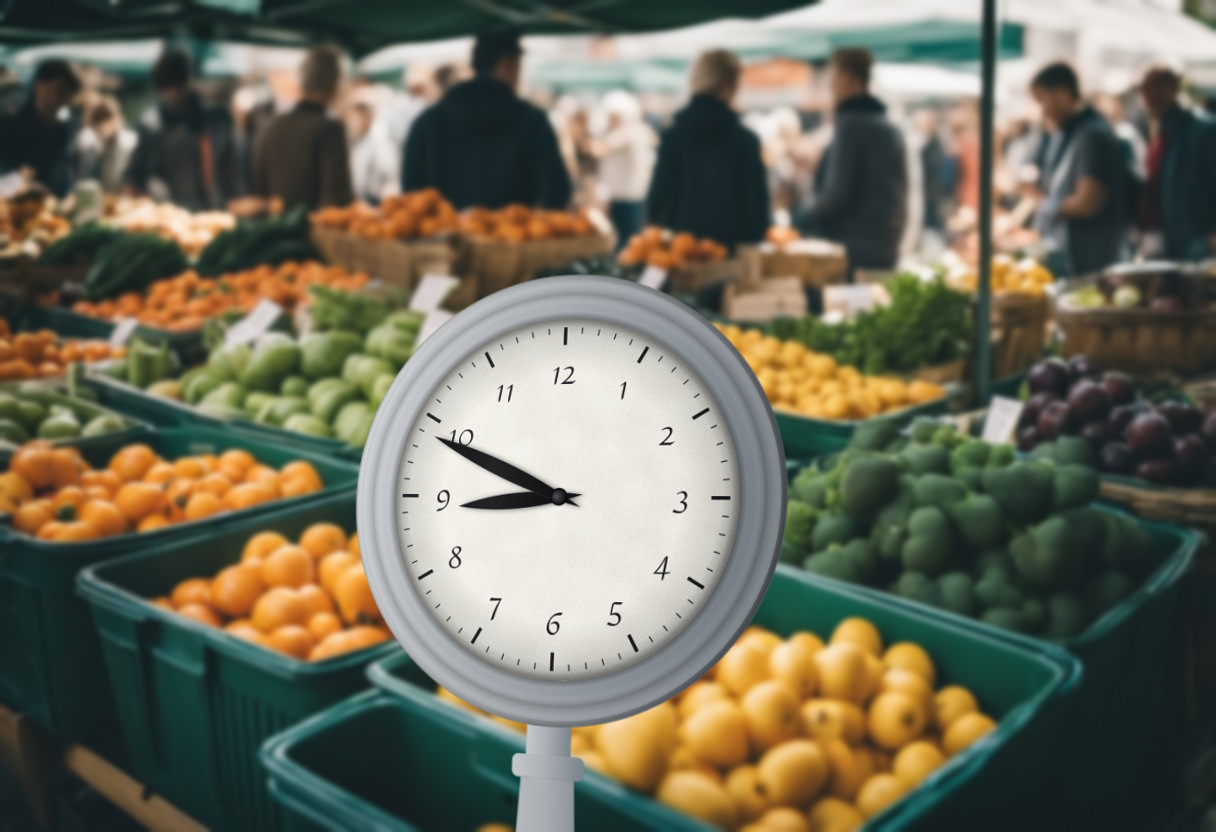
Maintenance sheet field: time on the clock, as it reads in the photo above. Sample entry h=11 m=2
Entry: h=8 m=49
